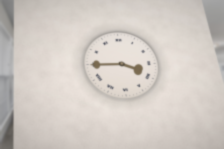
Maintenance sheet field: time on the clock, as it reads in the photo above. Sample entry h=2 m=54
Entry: h=3 m=45
